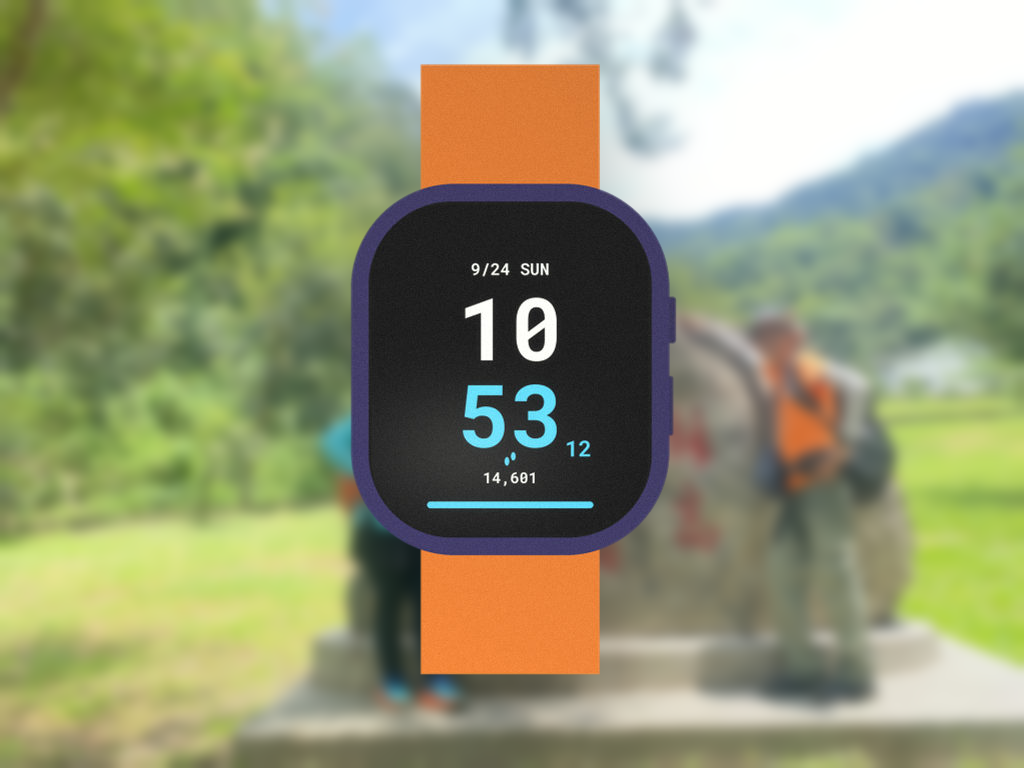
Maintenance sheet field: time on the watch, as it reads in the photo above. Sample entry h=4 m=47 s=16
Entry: h=10 m=53 s=12
